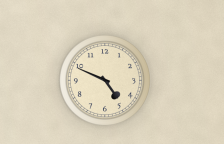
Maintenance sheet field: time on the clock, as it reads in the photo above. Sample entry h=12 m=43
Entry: h=4 m=49
